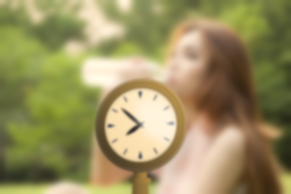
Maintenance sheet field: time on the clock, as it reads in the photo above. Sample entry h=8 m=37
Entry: h=7 m=52
